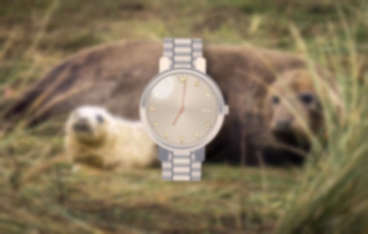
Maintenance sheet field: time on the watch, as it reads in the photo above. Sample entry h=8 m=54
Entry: h=7 m=1
